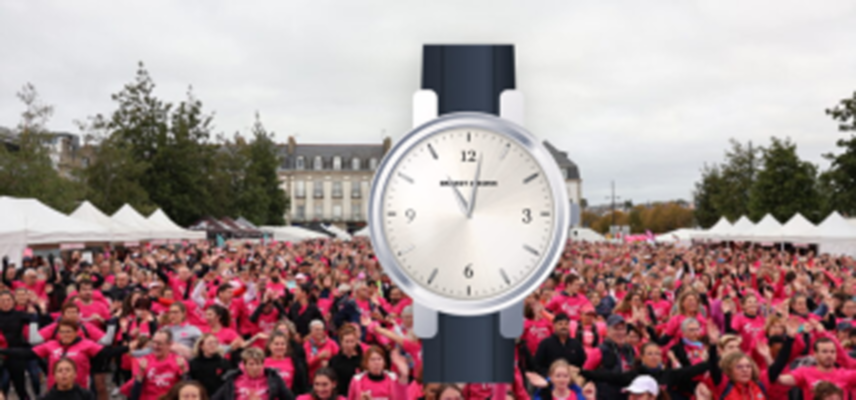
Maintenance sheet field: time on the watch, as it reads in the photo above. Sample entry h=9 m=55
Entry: h=11 m=2
